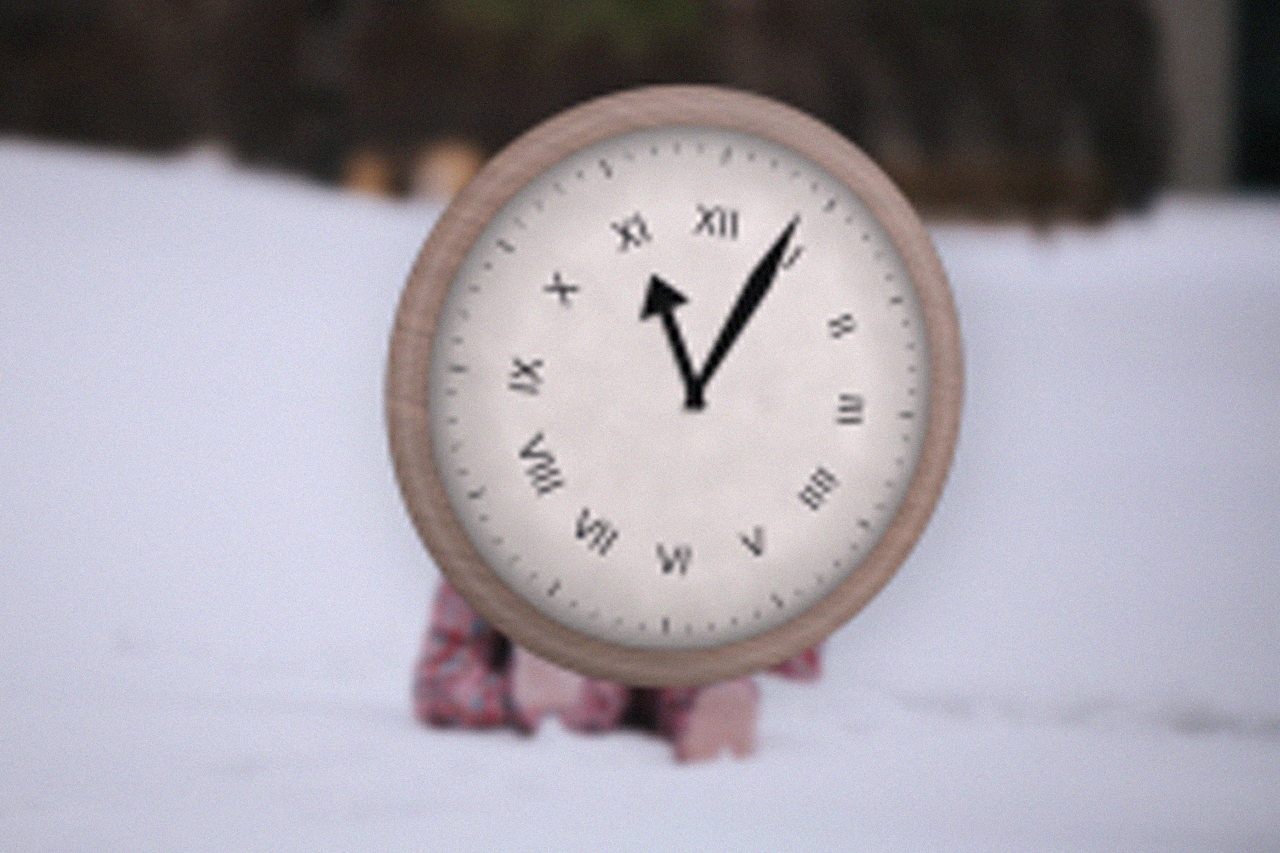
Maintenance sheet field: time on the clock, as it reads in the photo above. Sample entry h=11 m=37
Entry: h=11 m=4
